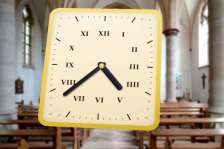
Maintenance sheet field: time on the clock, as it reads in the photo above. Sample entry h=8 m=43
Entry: h=4 m=38
